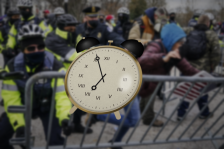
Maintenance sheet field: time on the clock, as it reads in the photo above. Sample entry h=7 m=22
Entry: h=6 m=56
